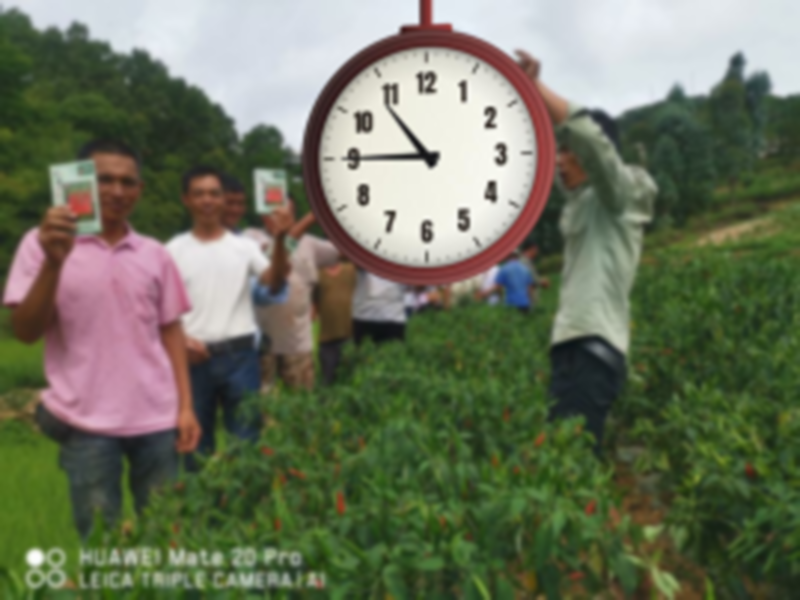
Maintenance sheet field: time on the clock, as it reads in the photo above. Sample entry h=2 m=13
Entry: h=10 m=45
